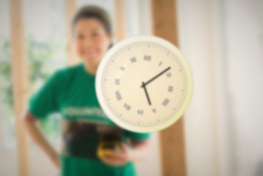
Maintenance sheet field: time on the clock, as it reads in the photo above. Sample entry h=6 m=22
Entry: h=5 m=8
